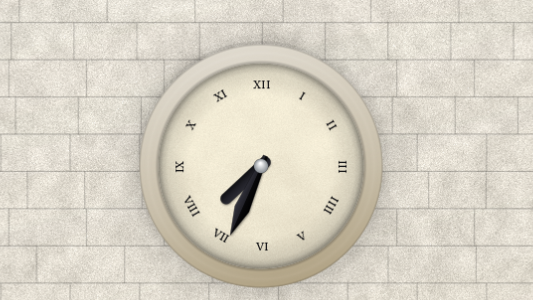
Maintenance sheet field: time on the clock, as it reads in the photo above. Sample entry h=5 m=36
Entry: h=7 m=34
